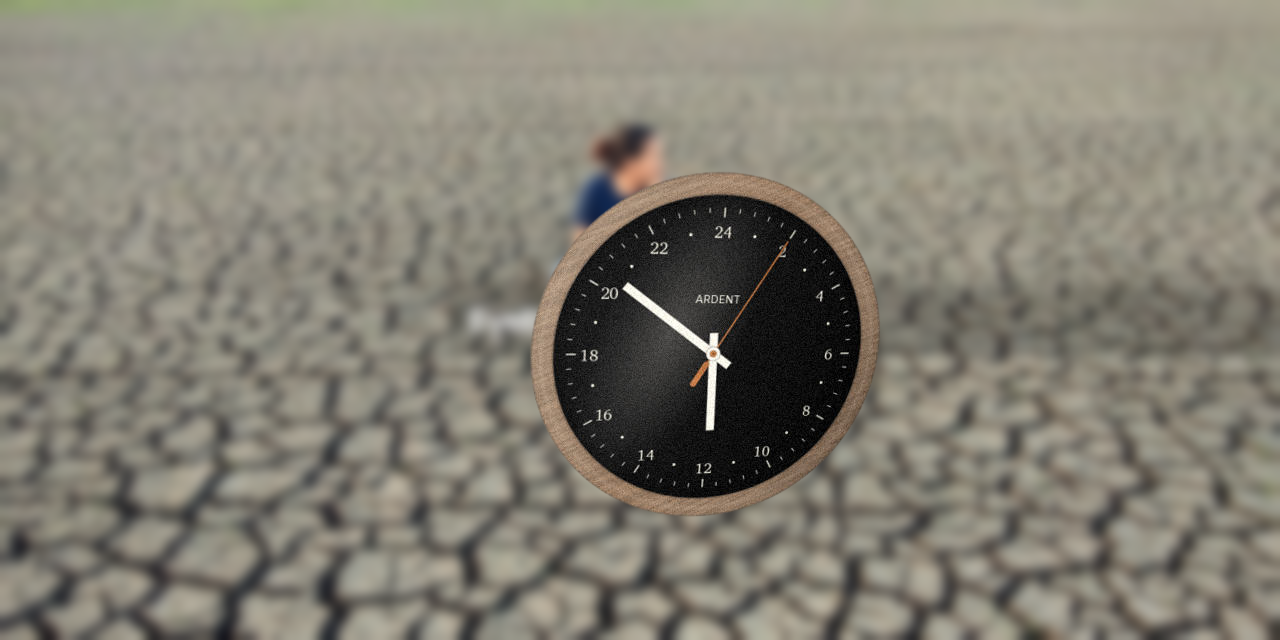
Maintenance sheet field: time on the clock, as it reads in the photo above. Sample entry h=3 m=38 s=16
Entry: h=11 m=51 s=5
